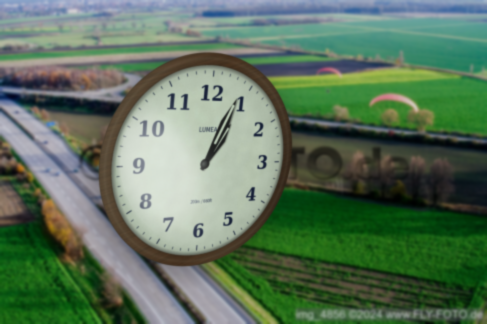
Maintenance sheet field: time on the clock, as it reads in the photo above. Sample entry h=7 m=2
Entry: h=1 m=4
